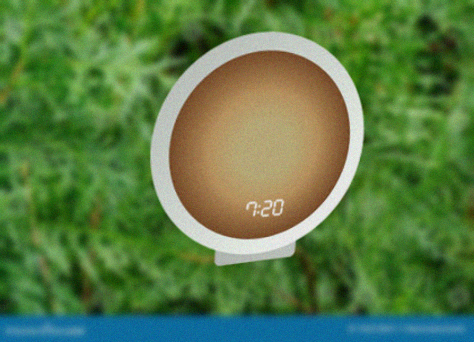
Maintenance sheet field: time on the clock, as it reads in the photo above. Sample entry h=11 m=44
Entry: h=7 m=20
